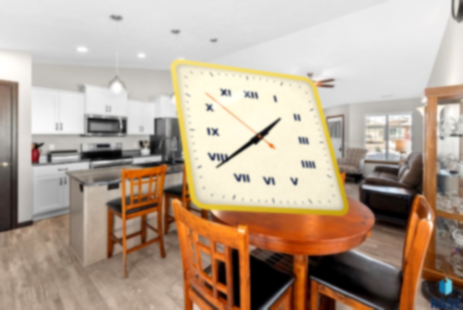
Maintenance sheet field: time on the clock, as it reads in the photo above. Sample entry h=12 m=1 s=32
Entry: h=1 m=38 s=52
